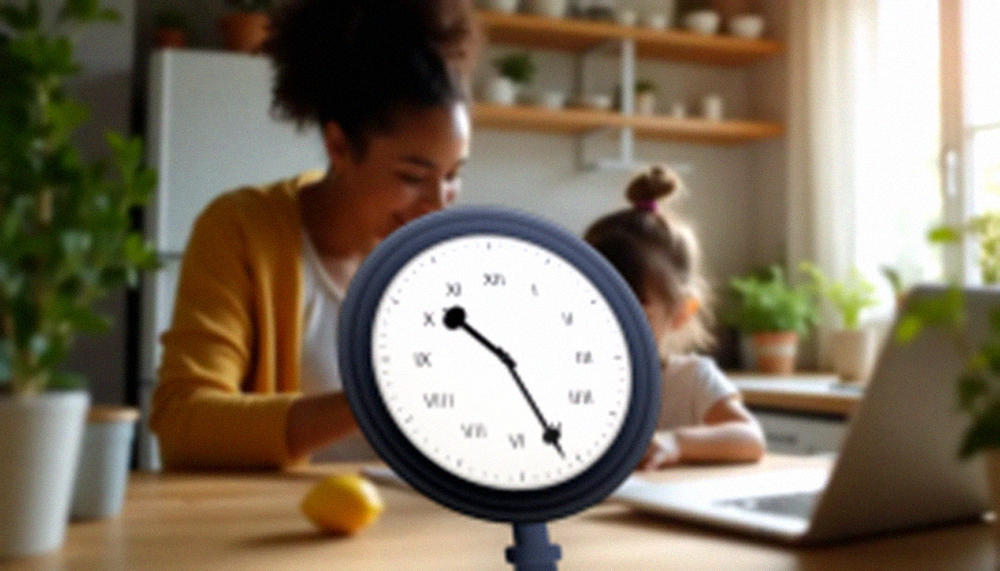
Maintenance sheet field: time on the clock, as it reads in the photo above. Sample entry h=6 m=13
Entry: h=10 m=26
